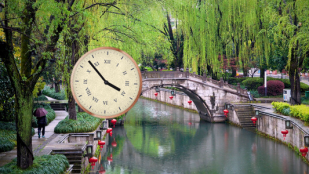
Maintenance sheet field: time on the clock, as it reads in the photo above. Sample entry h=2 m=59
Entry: h=3 m=53
